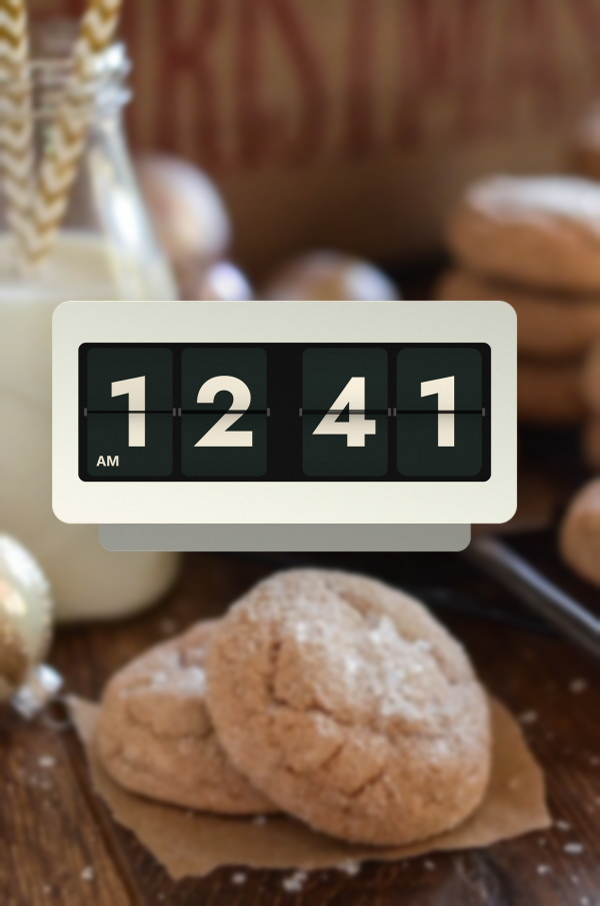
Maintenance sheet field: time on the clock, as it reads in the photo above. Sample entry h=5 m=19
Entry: h=12 m=41
